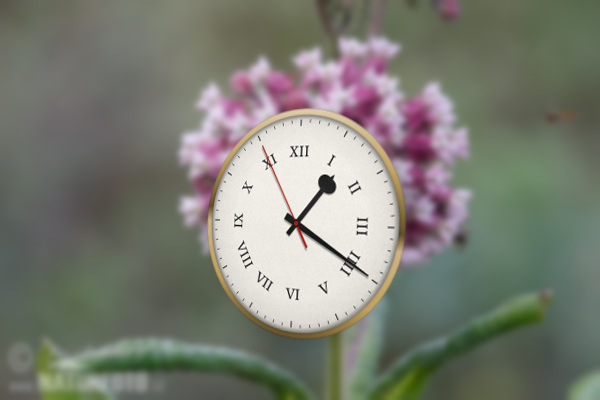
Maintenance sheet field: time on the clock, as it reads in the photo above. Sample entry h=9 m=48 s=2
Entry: h=1 m=19 s=55
